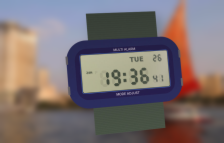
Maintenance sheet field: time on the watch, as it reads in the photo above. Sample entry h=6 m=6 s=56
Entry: h=19 m=36 s=41
